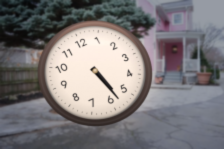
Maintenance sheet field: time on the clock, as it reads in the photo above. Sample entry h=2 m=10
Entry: h=5 m=28
